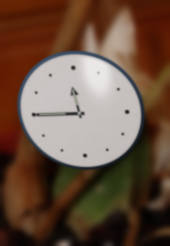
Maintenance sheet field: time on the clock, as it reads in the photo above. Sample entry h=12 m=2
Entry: h=11 m=45
